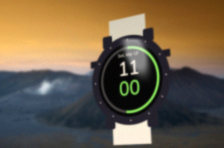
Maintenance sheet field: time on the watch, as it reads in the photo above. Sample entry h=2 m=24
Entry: h=11 m=0
